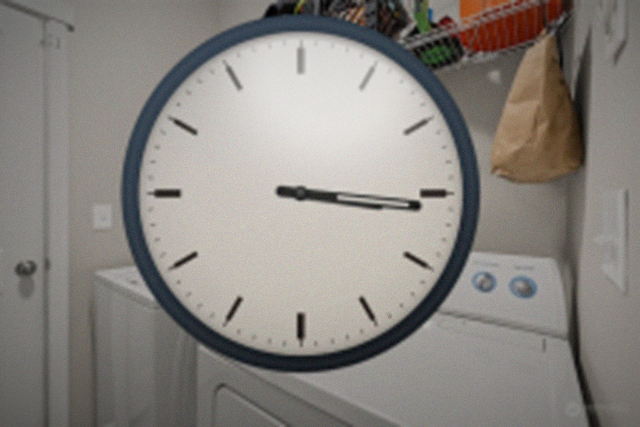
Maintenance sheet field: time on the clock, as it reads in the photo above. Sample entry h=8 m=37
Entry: h=3 m=16
